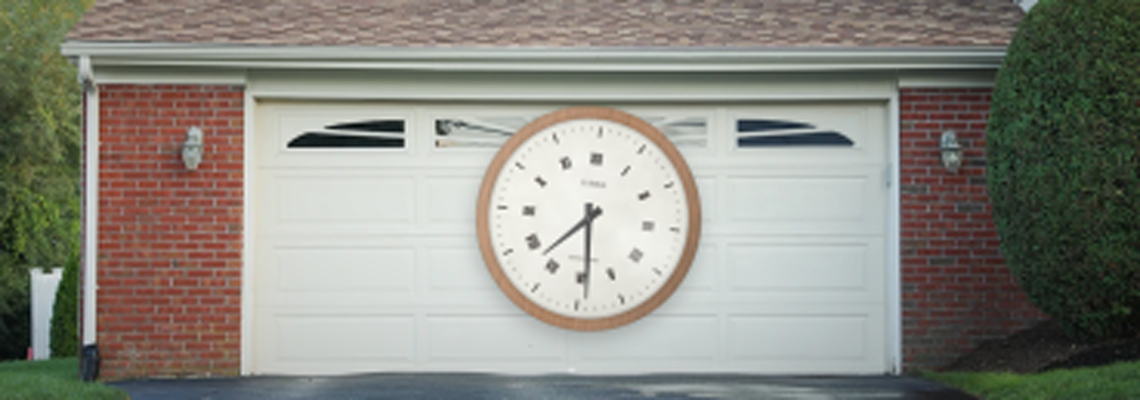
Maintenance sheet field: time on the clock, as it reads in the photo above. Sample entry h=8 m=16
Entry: h=7 m=29
